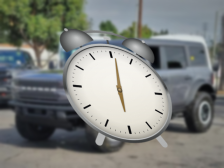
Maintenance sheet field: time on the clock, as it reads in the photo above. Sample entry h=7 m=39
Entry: h=6 m=1
